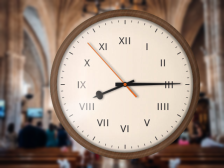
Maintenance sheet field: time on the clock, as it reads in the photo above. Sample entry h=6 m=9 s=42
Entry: h=8 m=14 s=53
